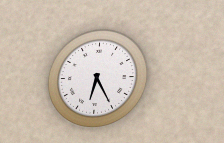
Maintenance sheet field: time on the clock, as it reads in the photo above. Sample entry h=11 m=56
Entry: h=6 m=25
